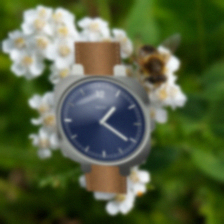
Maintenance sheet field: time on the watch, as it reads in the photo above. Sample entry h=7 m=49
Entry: h=1 m=21
